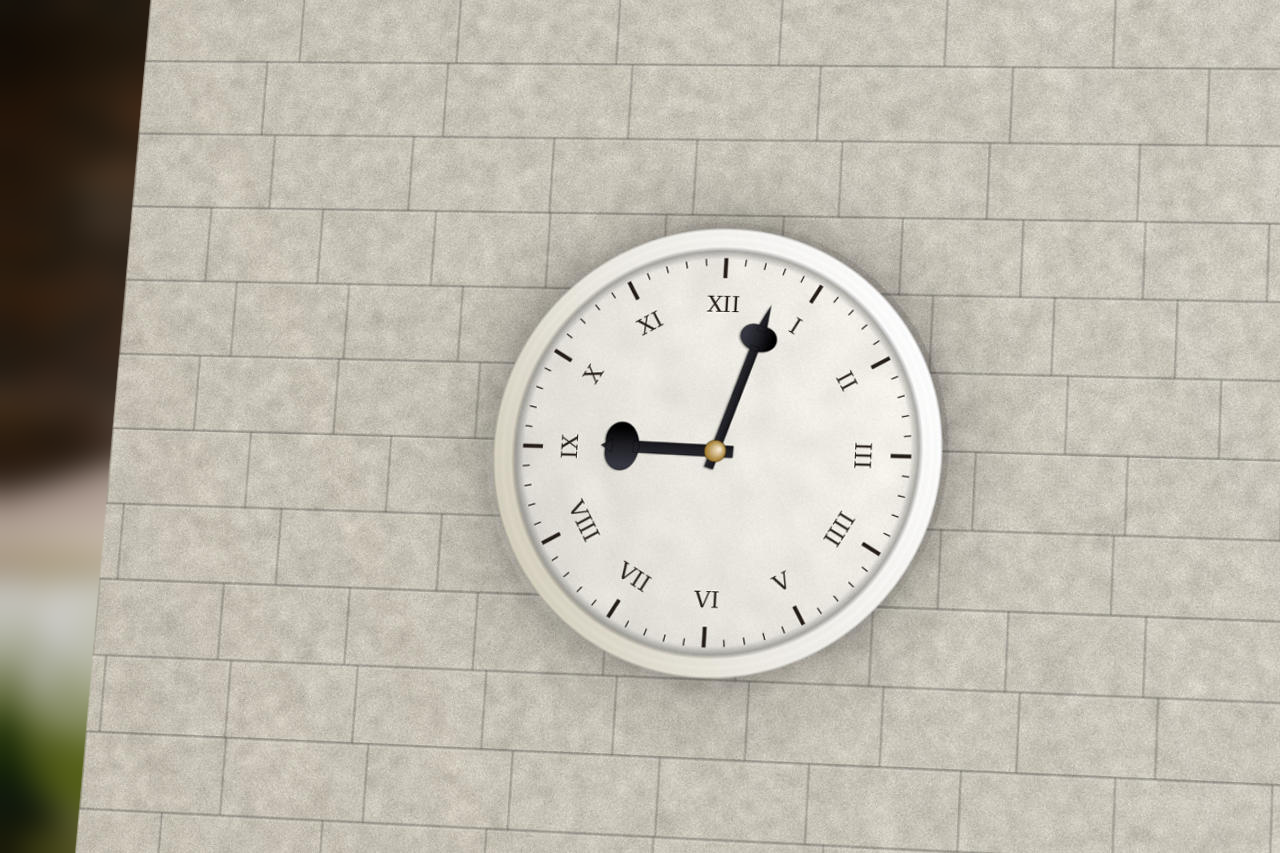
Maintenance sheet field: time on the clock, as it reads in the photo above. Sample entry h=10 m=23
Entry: h=9 m=3
